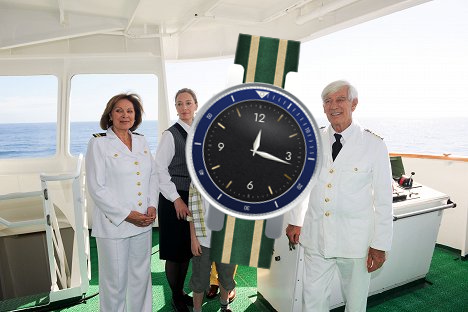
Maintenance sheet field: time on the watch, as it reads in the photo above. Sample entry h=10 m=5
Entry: h=12 m=17
